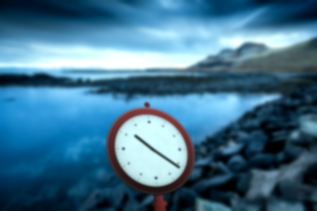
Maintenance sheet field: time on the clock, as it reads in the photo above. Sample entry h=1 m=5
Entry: h=10 m=21
